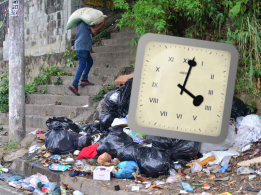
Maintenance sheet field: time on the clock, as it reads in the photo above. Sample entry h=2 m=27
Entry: h=4 m=2
